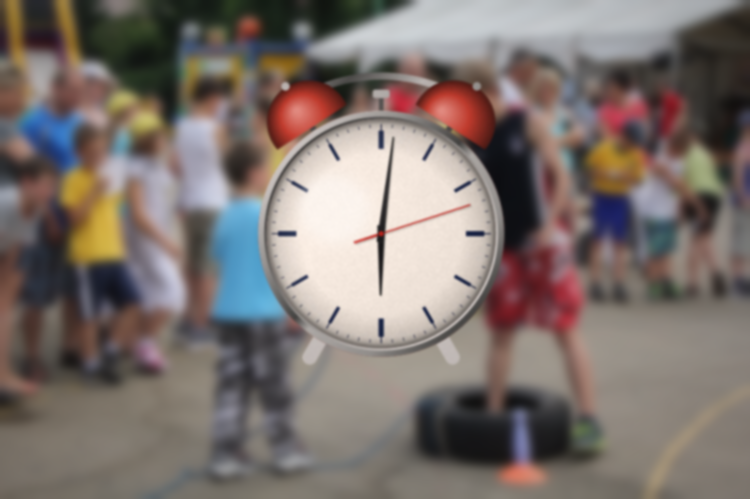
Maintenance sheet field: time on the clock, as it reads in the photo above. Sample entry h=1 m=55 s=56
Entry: h=6 m=1 s=12
